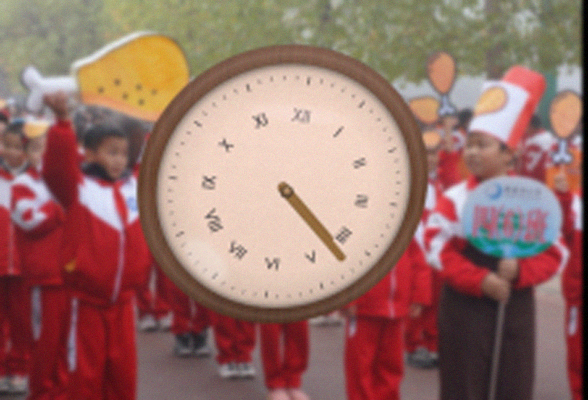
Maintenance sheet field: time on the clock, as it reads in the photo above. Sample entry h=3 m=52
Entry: h=4 m=22
